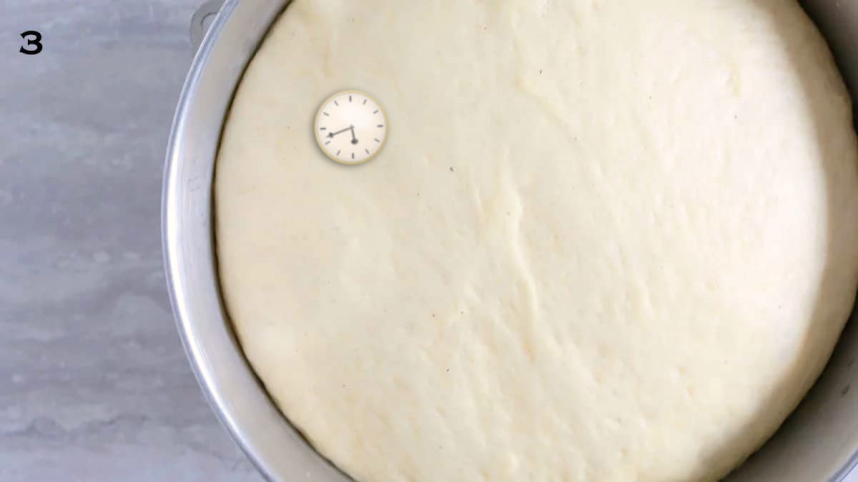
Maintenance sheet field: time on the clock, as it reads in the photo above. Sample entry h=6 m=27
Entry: h=5 m=42
